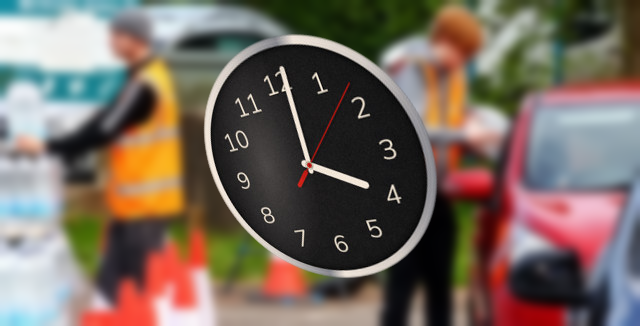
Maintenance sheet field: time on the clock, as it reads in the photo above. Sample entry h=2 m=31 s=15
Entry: h=4 m=1 s=8
